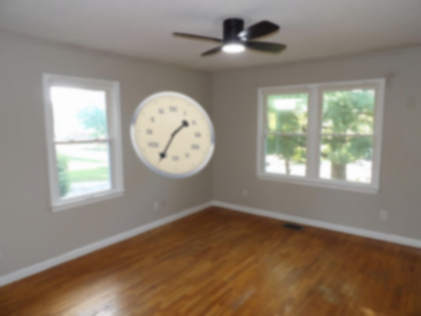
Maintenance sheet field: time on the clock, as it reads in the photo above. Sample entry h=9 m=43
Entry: h=1 m=35
